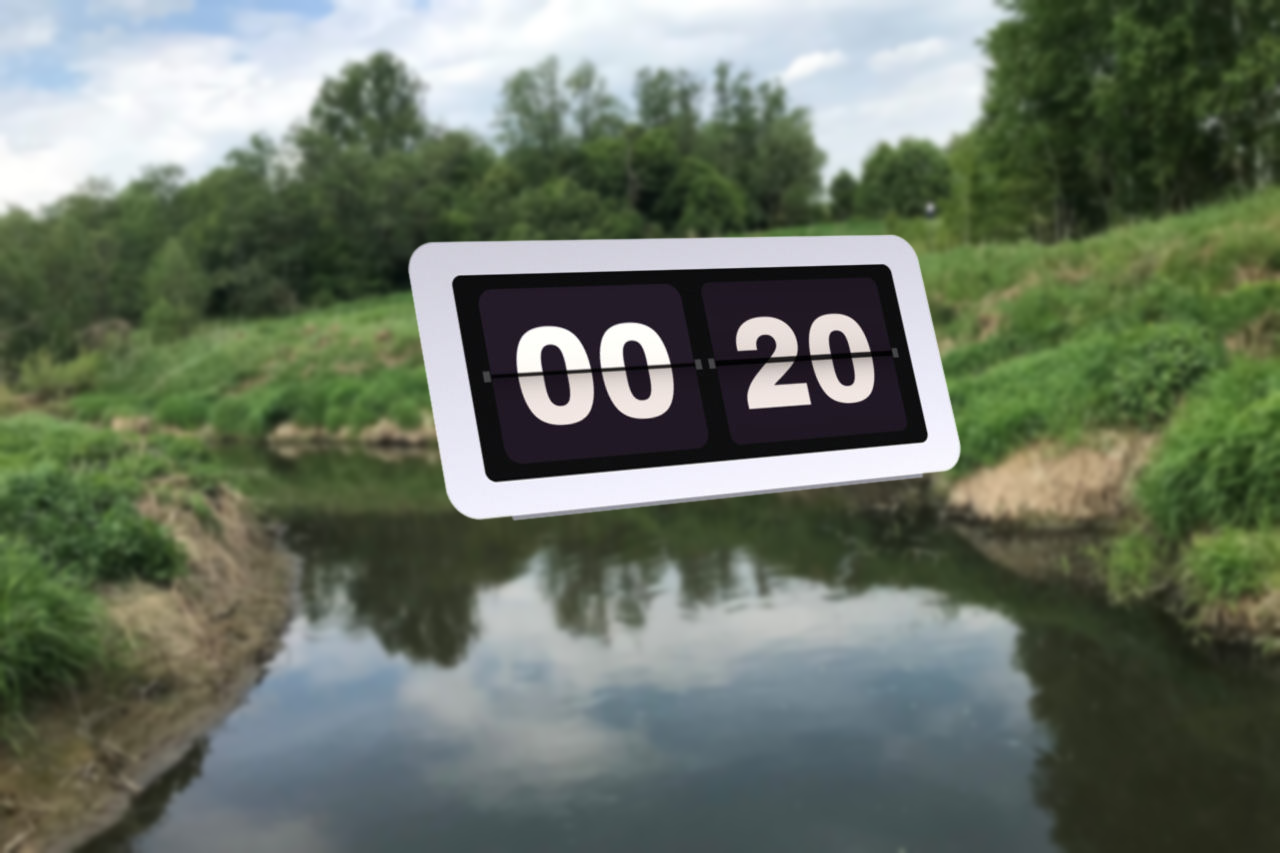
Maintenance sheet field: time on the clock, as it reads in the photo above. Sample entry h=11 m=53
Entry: h=0 m=20
